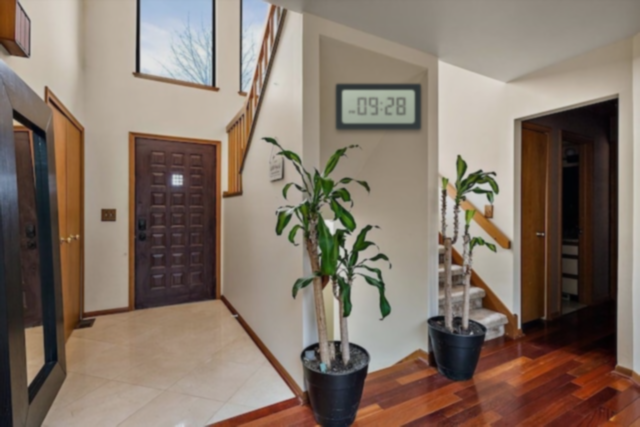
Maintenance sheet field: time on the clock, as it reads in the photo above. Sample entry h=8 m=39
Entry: h=9 m=28
